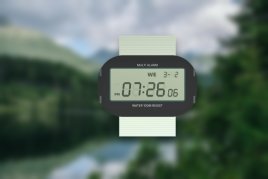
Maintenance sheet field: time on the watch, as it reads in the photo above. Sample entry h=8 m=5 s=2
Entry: h=7 m=26 s=6
